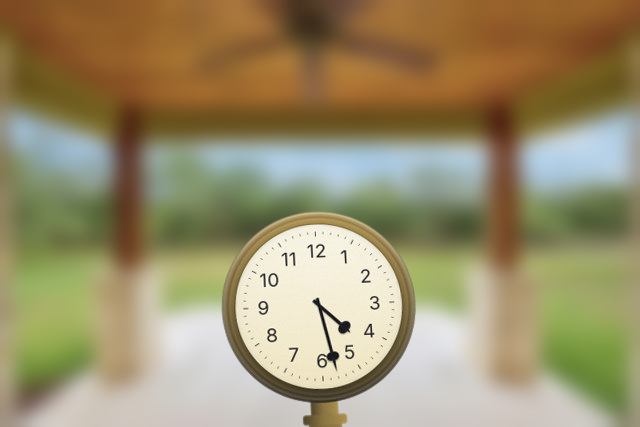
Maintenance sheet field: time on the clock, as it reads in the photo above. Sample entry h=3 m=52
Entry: h=4 m=28
